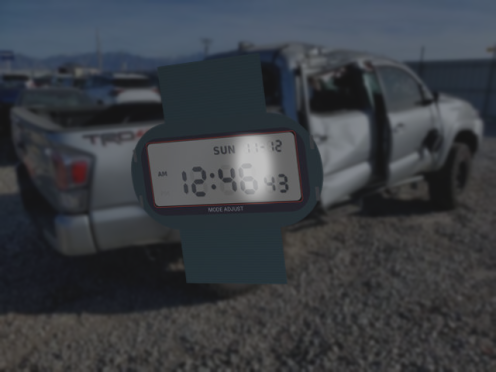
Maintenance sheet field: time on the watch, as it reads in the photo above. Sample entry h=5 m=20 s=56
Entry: h=12 m=46 s=43
